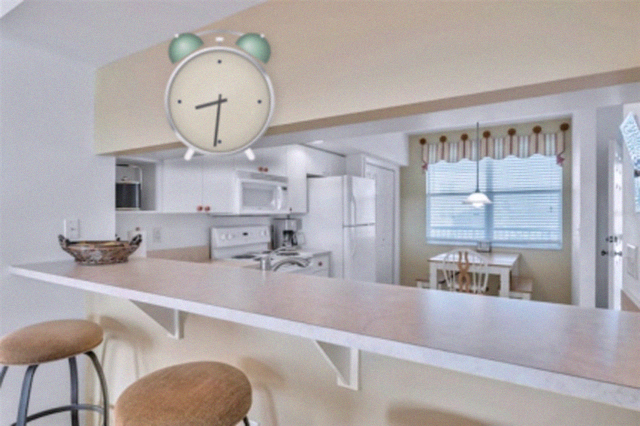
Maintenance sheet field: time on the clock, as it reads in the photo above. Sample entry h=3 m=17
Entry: h=8 m=31
